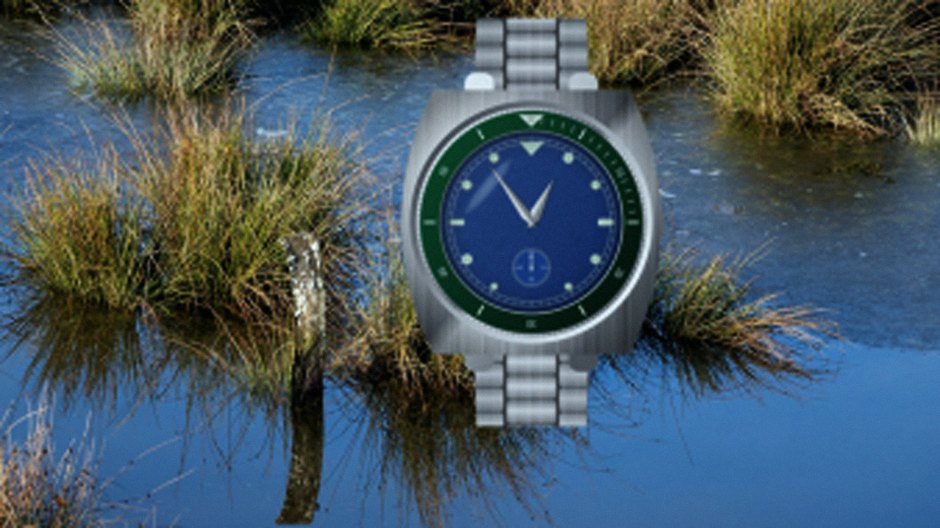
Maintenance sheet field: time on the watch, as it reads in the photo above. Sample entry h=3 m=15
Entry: h=12 m=54
